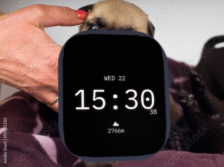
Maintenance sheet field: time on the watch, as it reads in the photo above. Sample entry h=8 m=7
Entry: h=15 m=30
